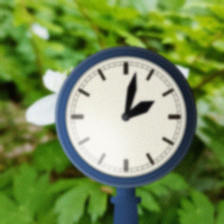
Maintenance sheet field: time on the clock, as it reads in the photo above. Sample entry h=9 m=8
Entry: h=2 m=2
